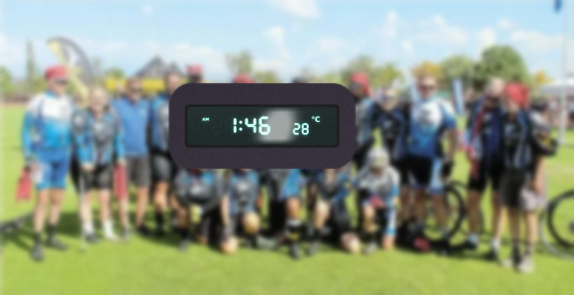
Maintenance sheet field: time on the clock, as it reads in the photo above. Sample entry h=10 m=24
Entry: h=1 m=46
